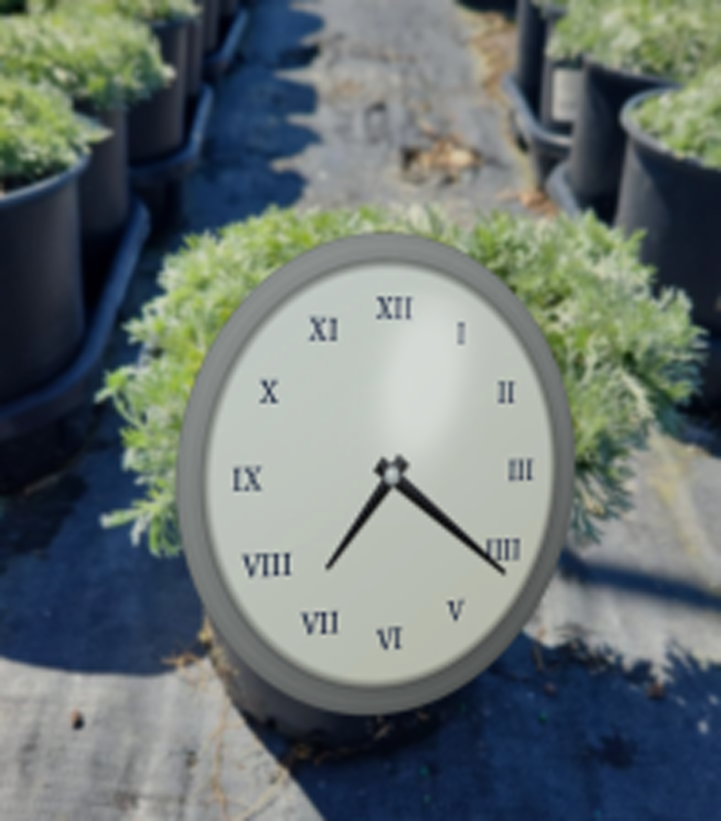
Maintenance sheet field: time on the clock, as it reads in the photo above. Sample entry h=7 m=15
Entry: h=7 m=21
